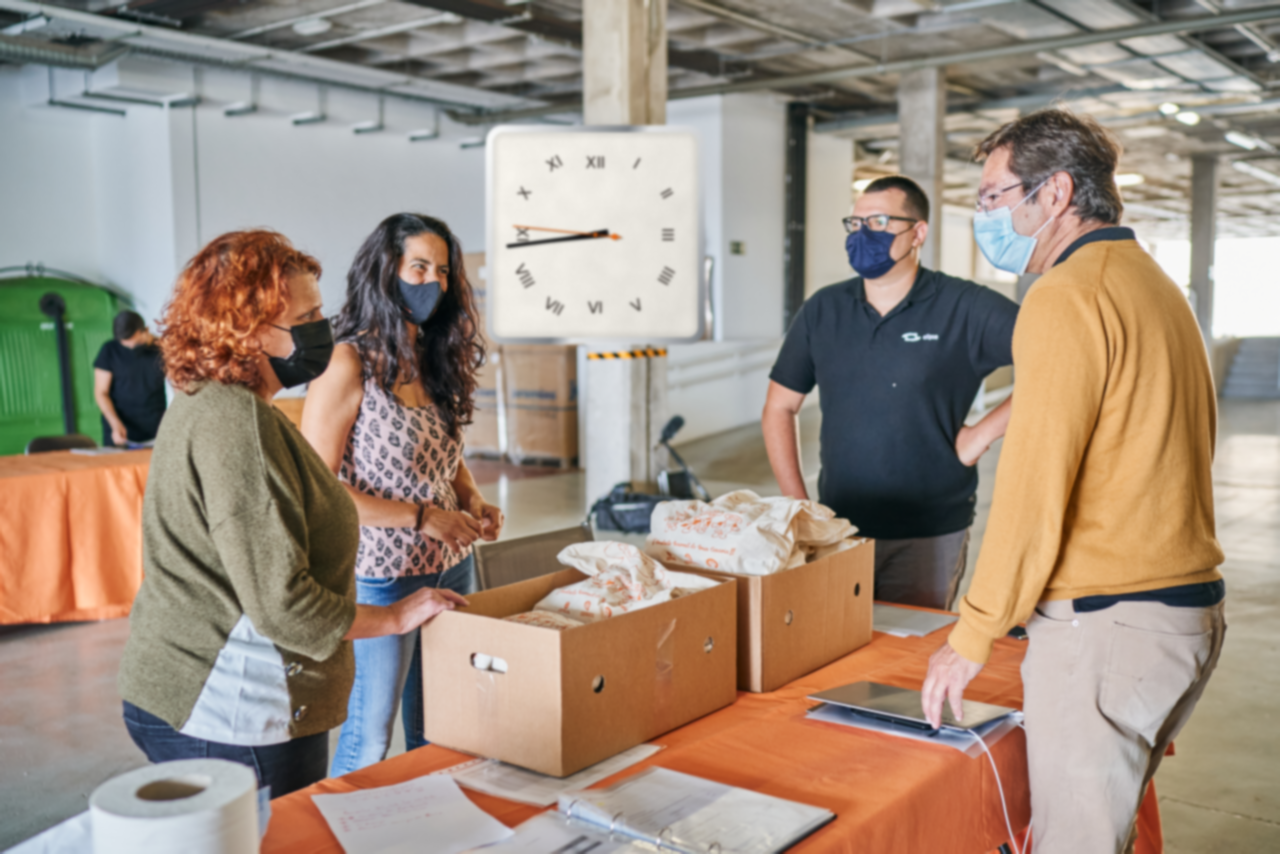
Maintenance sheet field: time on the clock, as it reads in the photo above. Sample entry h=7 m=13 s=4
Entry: h=8 m=43 s=46
